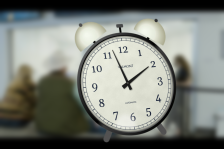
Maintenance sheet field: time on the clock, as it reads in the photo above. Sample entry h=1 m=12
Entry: h=1 m=57
